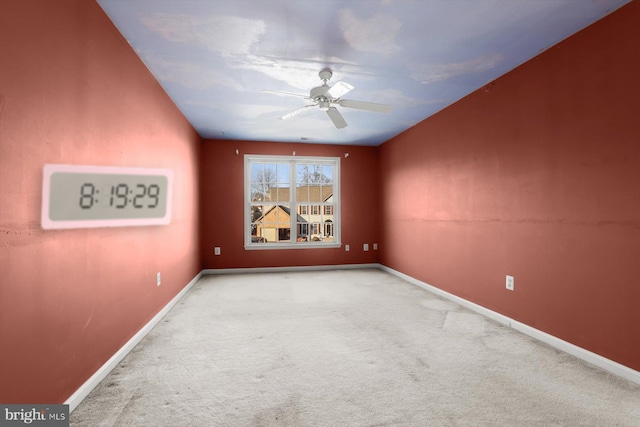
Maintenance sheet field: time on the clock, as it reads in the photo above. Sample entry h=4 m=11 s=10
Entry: h=8 m=19 s=29
